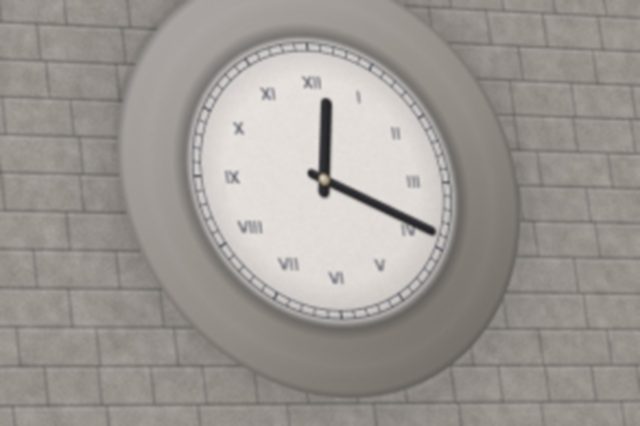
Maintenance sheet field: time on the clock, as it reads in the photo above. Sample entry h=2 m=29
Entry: h=12 m=19
